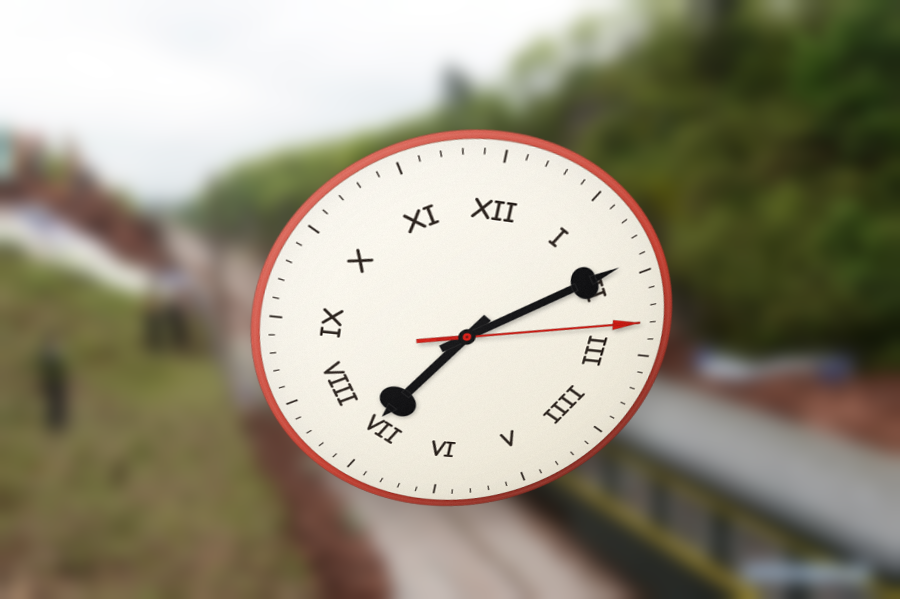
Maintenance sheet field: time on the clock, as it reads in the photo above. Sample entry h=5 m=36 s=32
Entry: h=7 m=9 s=13
